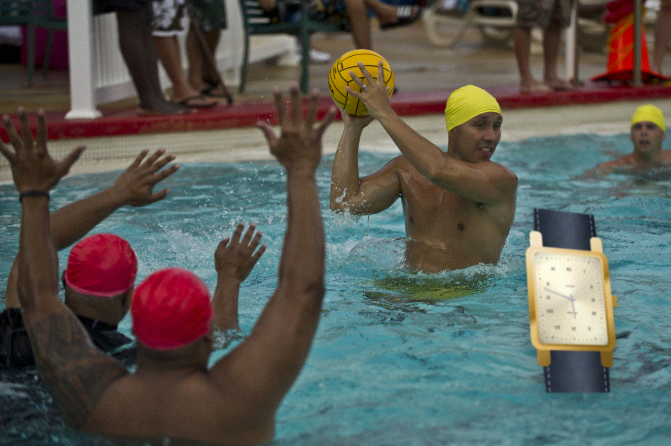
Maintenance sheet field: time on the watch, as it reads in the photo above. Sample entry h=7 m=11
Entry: h=5 m=48
